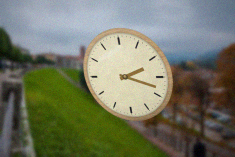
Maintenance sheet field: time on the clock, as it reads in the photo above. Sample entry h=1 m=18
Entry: h=2 m=18
